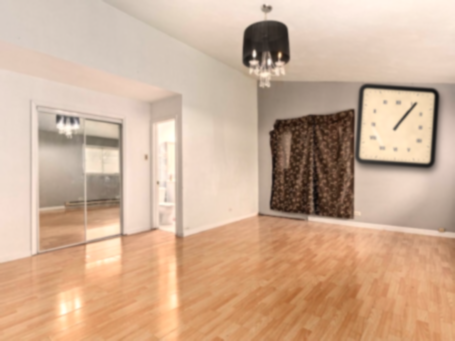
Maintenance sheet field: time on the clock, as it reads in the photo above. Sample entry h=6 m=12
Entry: h=1 m=6
